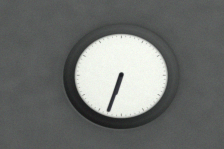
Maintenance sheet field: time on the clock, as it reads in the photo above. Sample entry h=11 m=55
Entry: h=6 m=33
